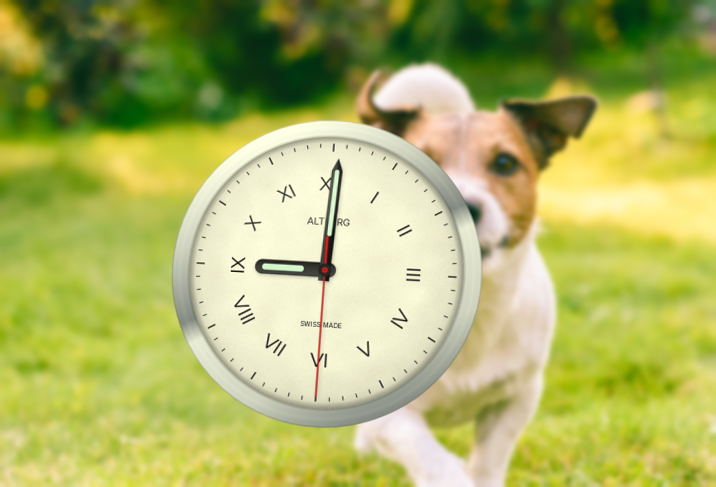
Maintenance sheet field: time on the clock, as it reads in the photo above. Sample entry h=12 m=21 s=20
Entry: h=9 m=0 s=30
